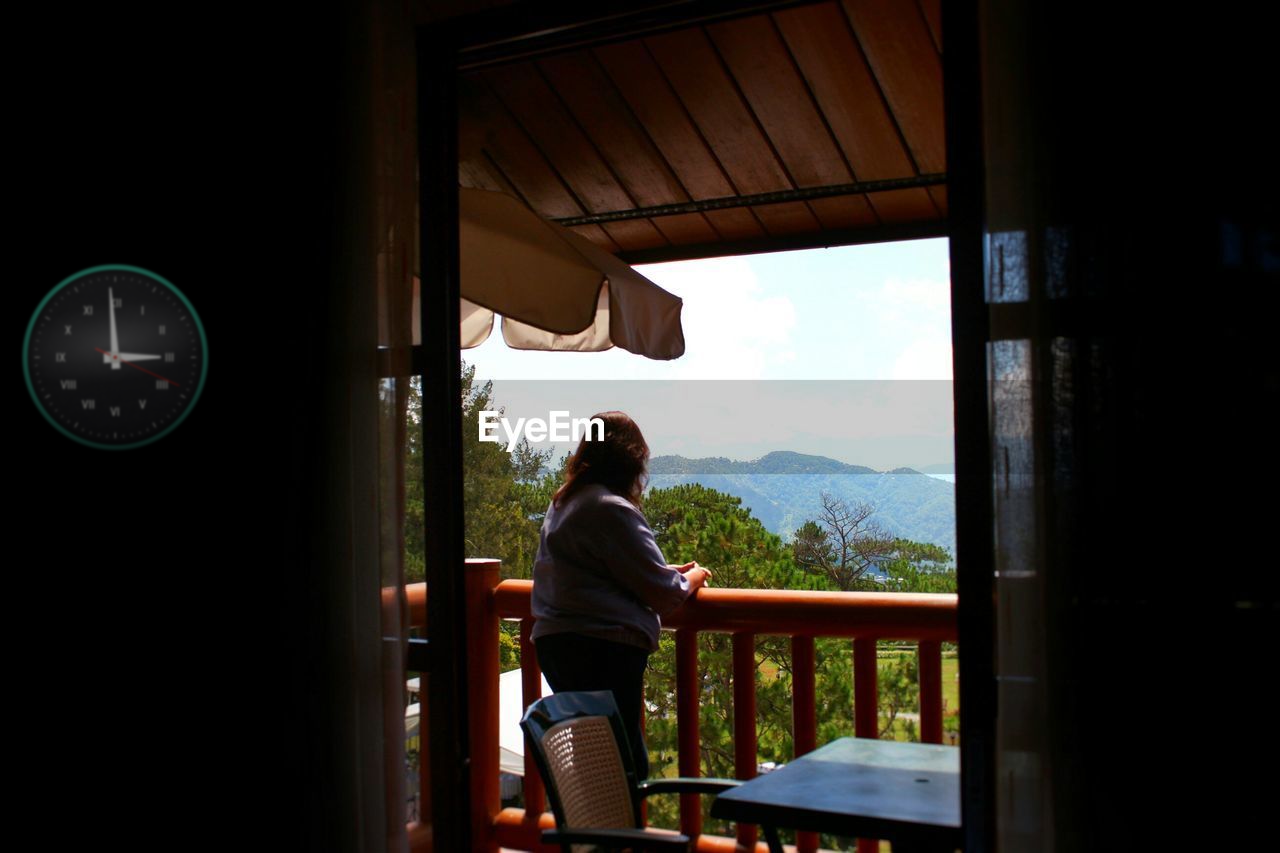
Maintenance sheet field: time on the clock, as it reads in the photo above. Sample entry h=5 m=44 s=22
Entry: h=2 m=59 s=19
